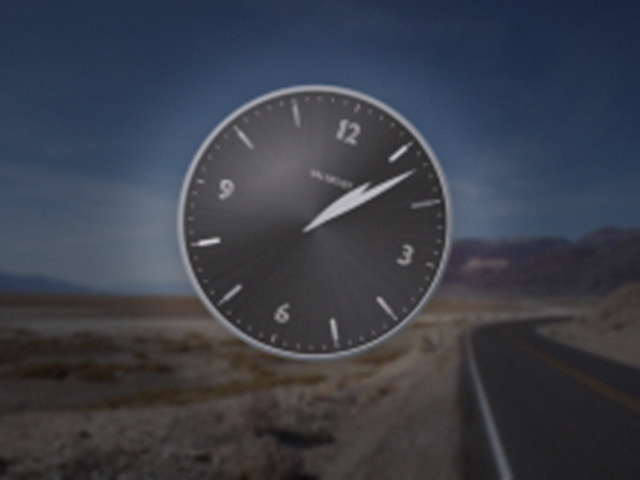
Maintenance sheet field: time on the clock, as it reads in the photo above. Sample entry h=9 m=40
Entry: h=1 m=7
